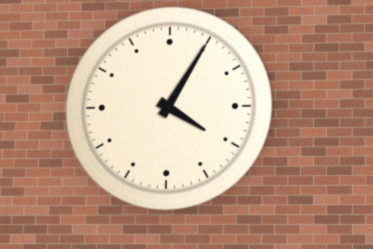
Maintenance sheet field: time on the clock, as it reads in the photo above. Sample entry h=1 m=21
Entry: h=4 m=5
